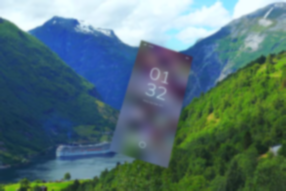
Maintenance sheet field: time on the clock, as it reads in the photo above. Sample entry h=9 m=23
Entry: h=1 m=32
